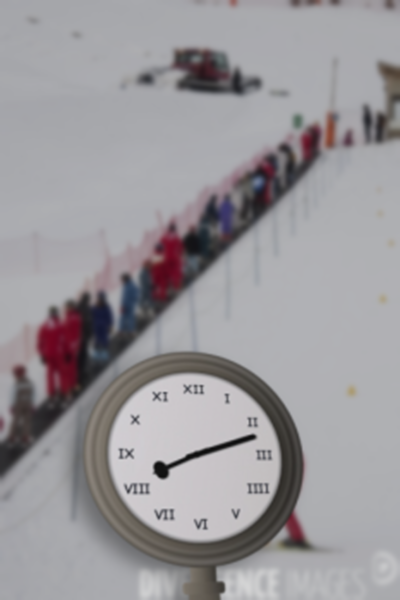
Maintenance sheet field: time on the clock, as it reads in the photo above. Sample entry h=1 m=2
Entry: h=8 m=12
